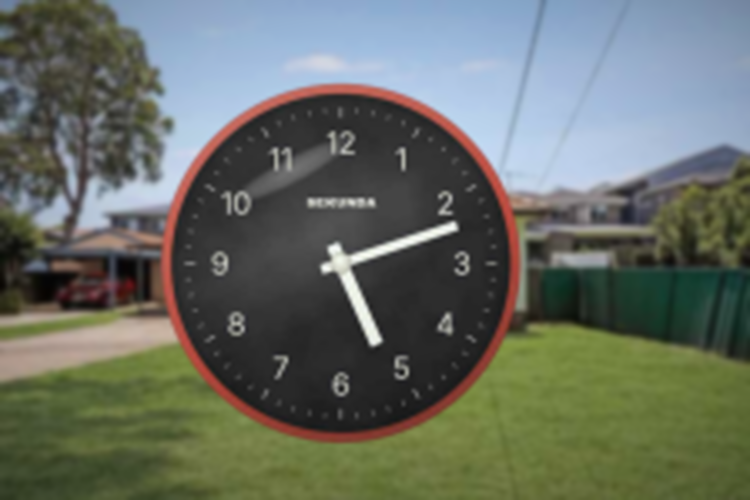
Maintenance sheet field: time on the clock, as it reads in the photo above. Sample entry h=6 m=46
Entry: h=5 m=12
